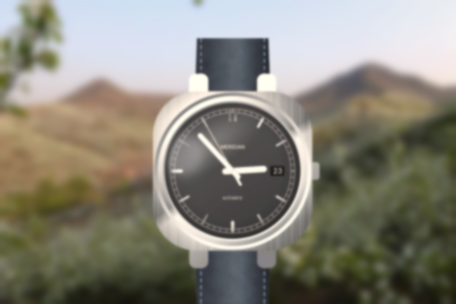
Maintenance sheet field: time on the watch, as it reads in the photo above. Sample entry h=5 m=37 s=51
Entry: h=2 m=52 s=55
